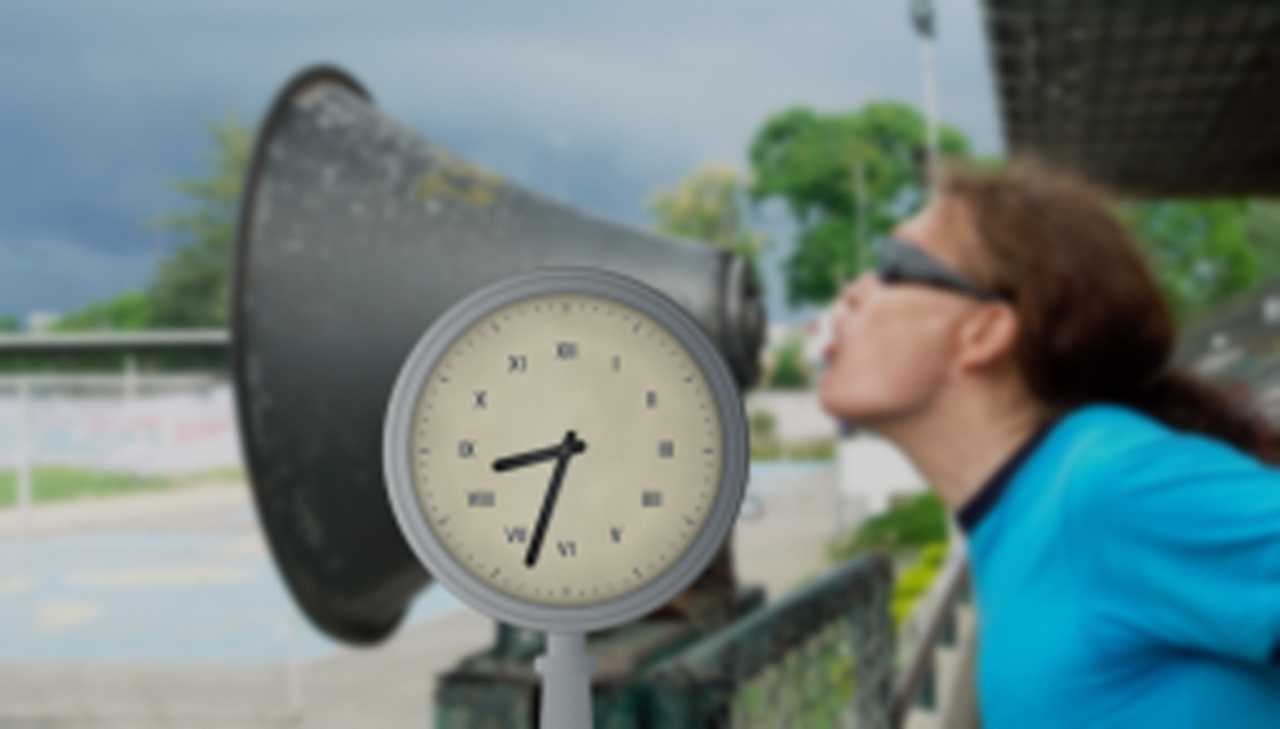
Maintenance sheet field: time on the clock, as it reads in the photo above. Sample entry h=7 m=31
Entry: h=8 m=33
